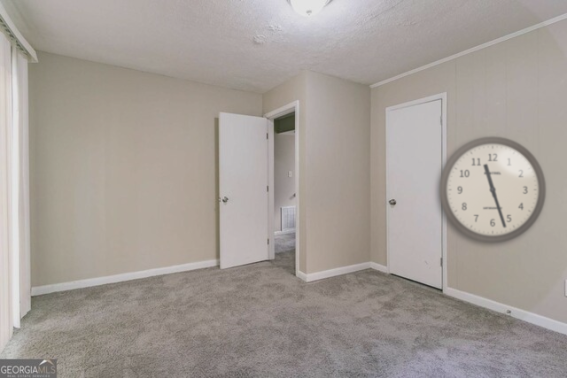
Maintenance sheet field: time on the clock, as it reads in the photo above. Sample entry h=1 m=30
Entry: h=11 m=27
